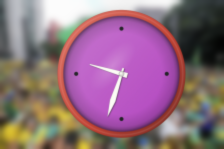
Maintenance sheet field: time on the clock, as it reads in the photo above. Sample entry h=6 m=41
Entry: h=9 m=33
